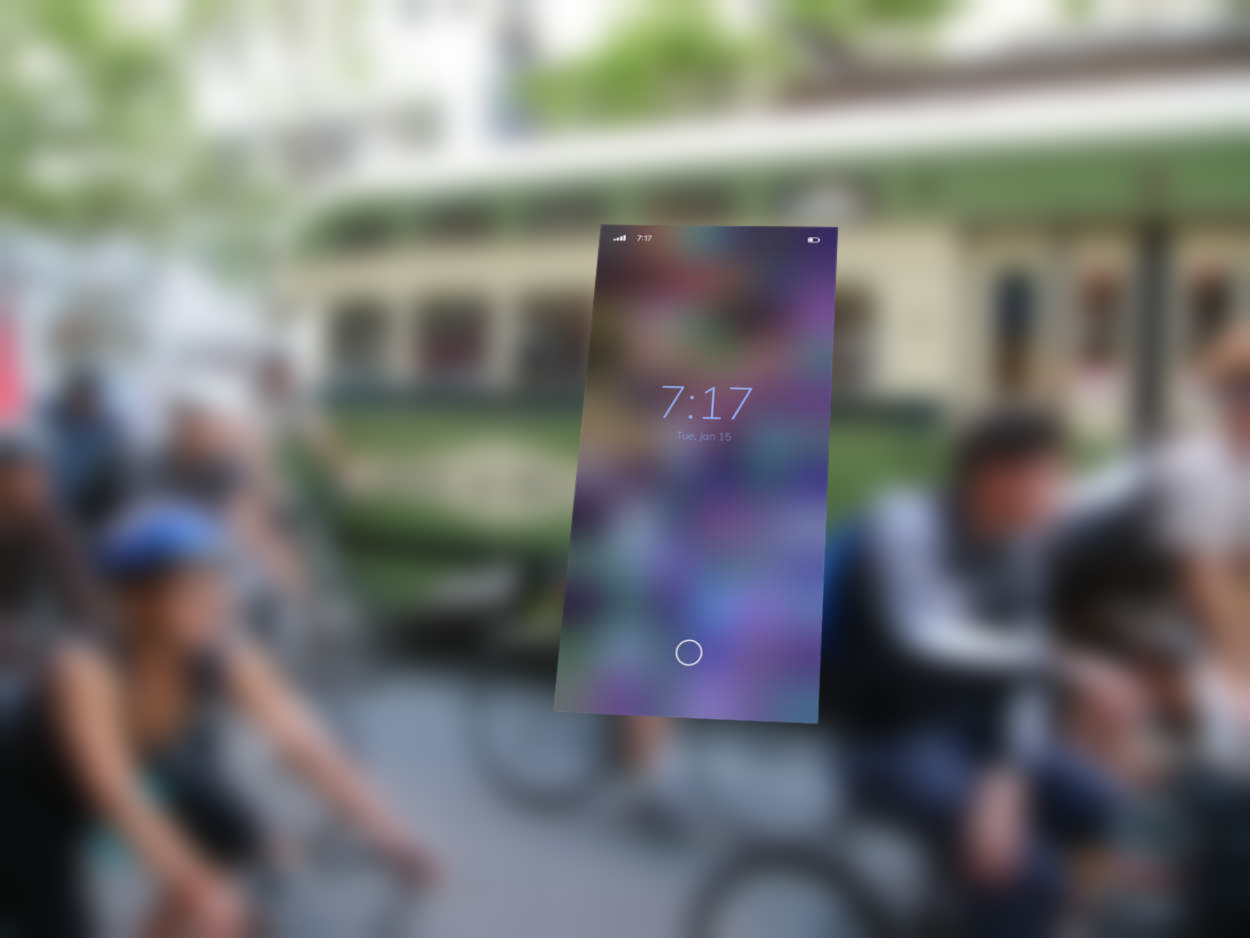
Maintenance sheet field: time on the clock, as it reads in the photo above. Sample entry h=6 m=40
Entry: h=7 m=17
